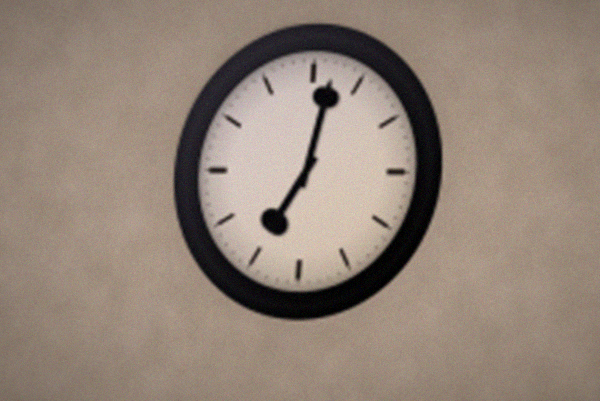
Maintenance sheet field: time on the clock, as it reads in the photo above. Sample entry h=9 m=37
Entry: h=7 m=2
